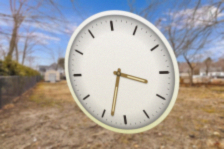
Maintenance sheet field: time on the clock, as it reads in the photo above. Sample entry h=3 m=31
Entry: h=3 m=33
